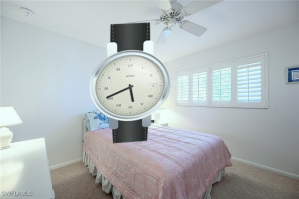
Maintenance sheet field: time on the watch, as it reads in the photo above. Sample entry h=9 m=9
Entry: h=5 m=41
